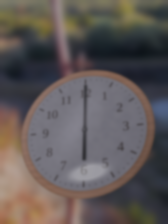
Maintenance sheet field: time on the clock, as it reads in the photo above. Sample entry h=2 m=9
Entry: h=6 m=0
